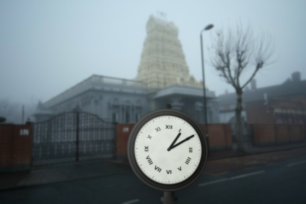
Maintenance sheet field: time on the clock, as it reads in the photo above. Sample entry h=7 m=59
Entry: h=1 m=10
